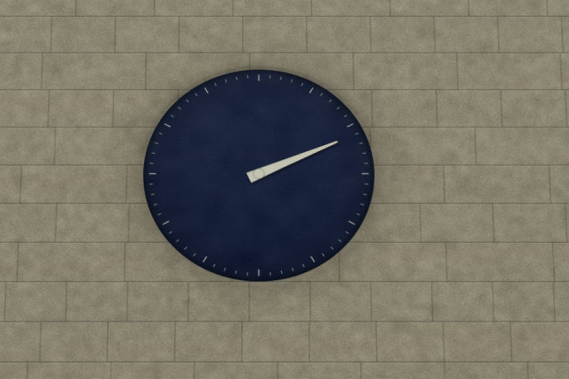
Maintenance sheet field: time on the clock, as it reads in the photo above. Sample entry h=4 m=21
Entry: h=2 m=11
